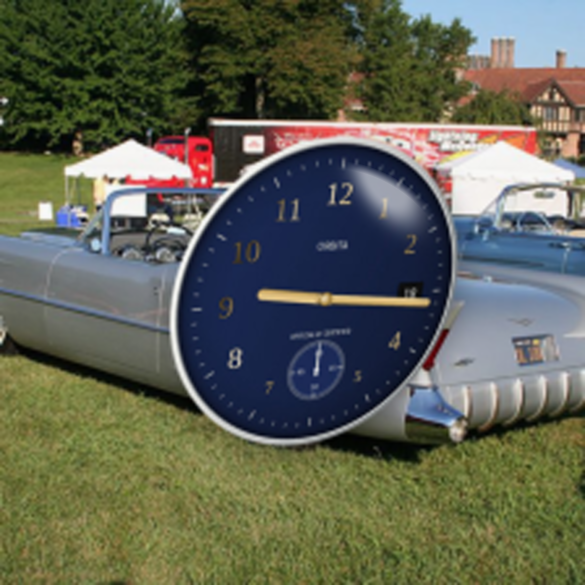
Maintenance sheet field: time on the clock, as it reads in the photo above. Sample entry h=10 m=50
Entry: h=9 m=16
